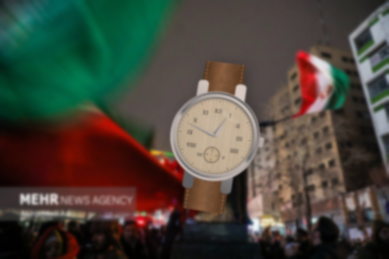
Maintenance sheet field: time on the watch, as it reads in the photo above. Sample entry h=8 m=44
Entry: h=12 m=48
